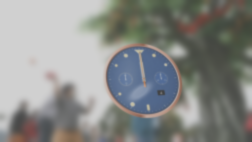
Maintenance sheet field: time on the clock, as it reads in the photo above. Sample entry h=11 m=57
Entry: h=12 m=0
